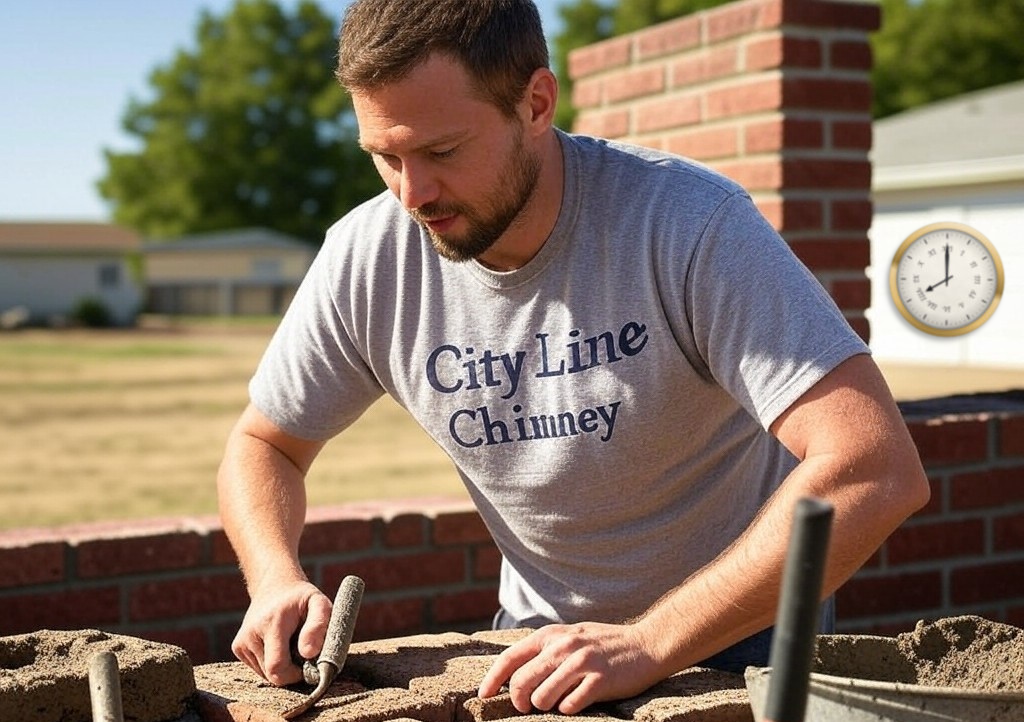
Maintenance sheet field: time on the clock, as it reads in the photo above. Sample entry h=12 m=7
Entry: h=8 m=0
